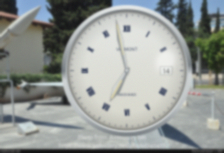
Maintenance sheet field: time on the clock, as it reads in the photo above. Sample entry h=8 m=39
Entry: h=6 m=58
